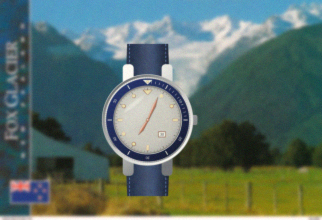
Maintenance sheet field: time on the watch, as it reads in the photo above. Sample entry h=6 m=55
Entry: h=7 m=4
